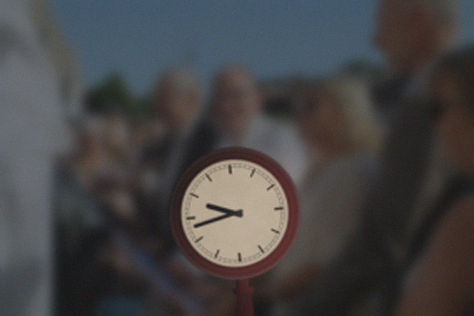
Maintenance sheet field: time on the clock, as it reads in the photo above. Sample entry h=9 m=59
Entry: h=9 m=43
